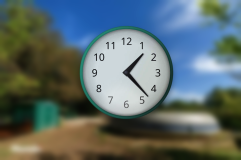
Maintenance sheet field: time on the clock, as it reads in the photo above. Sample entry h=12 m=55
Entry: h=1 m=23
